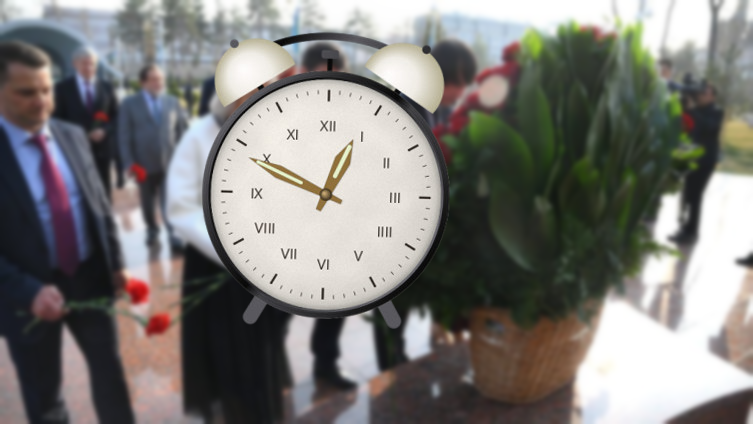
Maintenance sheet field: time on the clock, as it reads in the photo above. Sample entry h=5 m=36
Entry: h=12 m=49
